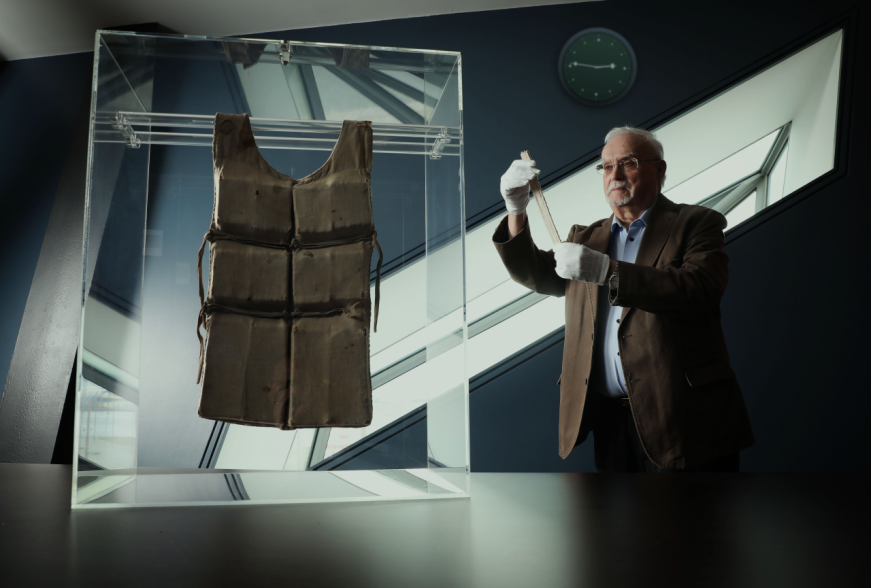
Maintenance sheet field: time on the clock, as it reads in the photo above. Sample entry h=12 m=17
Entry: h=2 m=46
